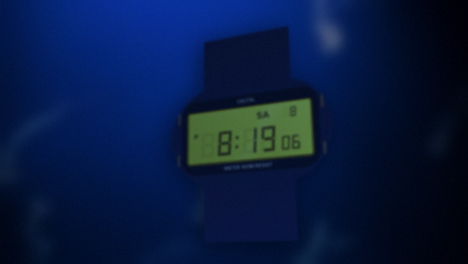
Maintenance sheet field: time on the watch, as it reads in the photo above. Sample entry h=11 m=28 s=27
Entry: h=8 m=19 s=6
